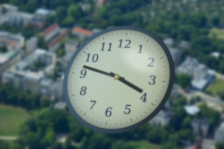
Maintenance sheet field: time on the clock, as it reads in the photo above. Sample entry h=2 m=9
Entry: h=3 m=47
